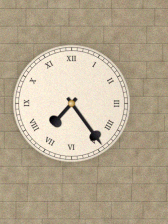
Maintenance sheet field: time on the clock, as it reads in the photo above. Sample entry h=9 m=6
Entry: h=7 m=24
